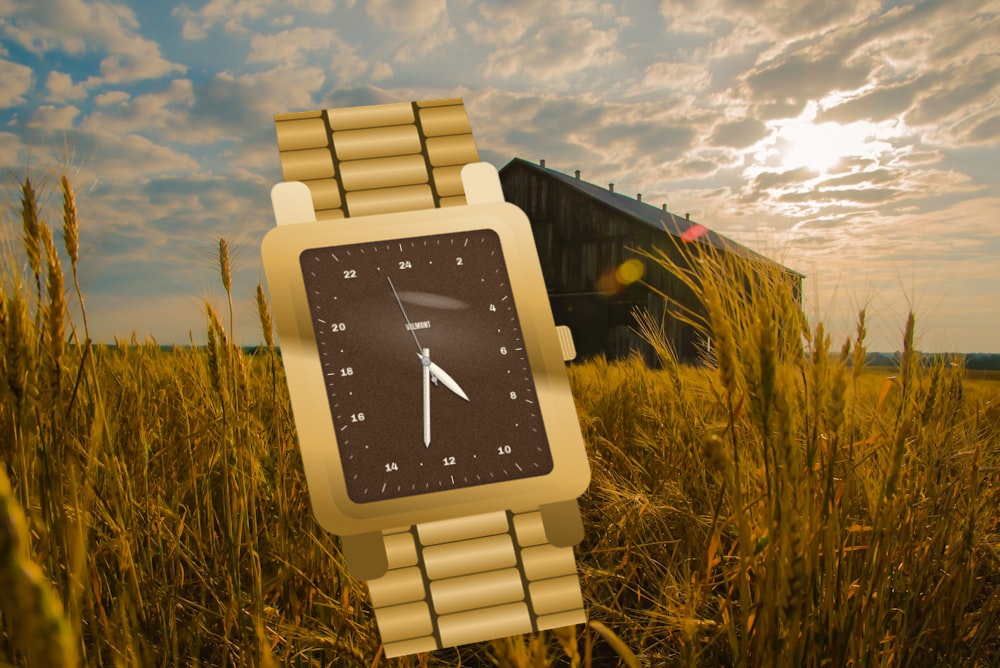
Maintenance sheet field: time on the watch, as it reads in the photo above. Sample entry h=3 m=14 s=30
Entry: h=9 m=31 s=58
